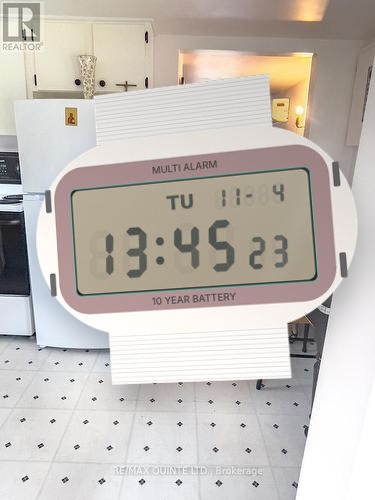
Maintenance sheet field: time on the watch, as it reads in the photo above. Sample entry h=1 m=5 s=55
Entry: h=13 m=45 s=23
